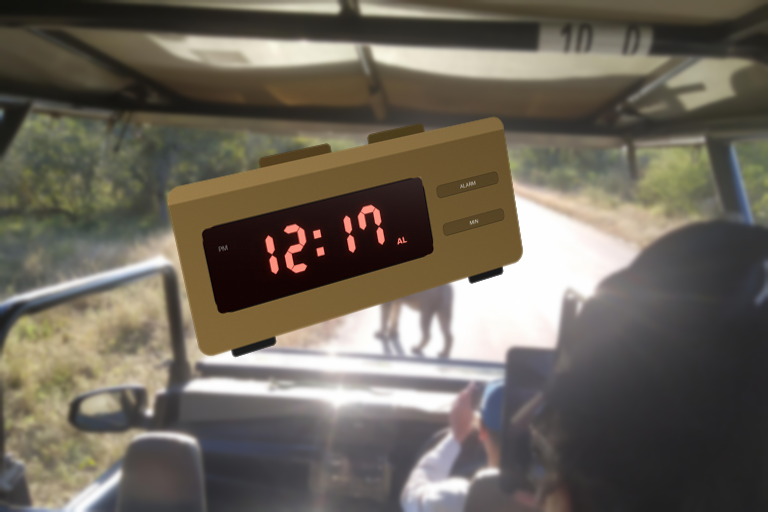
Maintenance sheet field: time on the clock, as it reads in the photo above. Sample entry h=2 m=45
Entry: h=12 m=17
